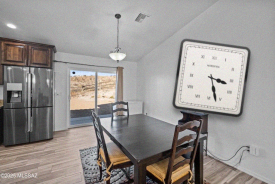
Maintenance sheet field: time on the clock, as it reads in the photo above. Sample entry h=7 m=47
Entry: h=3 m=27
